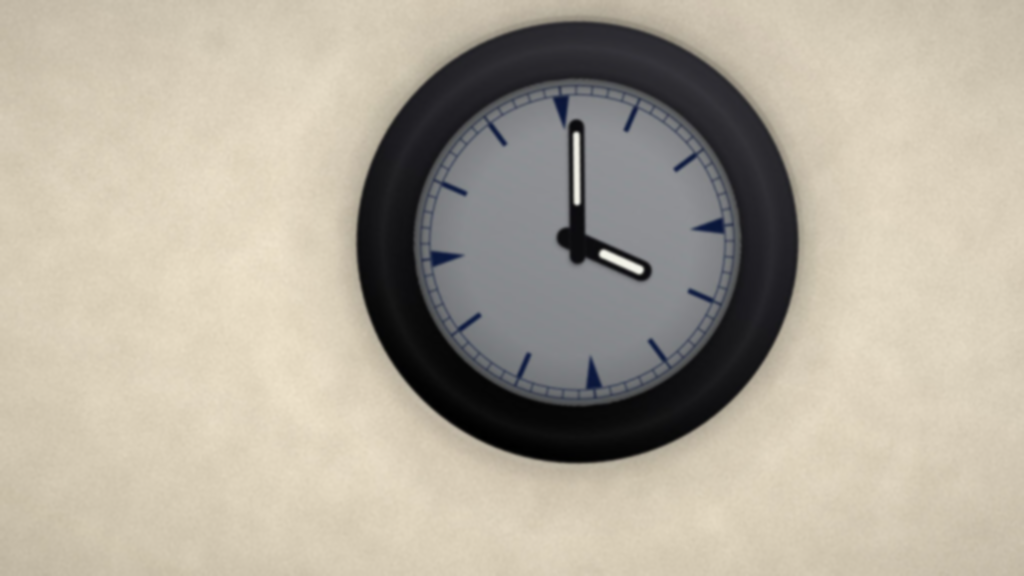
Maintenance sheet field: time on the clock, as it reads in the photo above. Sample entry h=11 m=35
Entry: h=4 m=1
